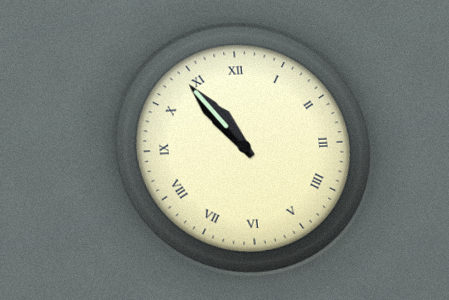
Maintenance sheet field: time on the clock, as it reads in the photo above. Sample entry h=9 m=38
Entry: h=10 m=54
